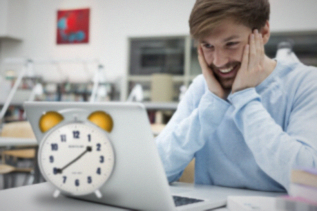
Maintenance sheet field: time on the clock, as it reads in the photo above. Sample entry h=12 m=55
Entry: h=1 m=39
